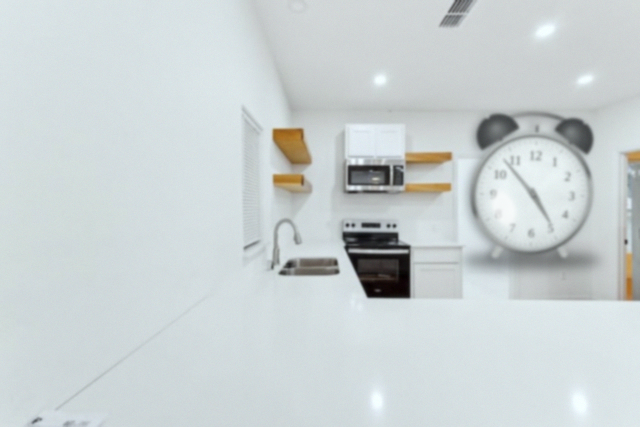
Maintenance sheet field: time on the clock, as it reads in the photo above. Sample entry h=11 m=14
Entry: h=4 m=53
